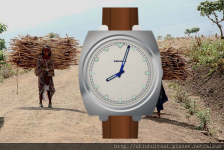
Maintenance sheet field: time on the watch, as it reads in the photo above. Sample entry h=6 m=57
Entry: h=8 m=3
